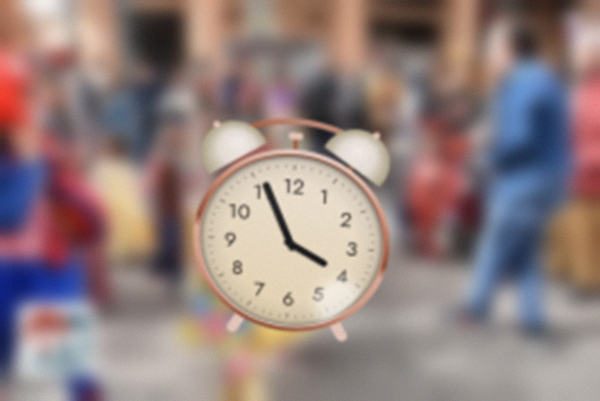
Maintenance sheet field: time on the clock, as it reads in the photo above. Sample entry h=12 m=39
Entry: h=3 m=56
